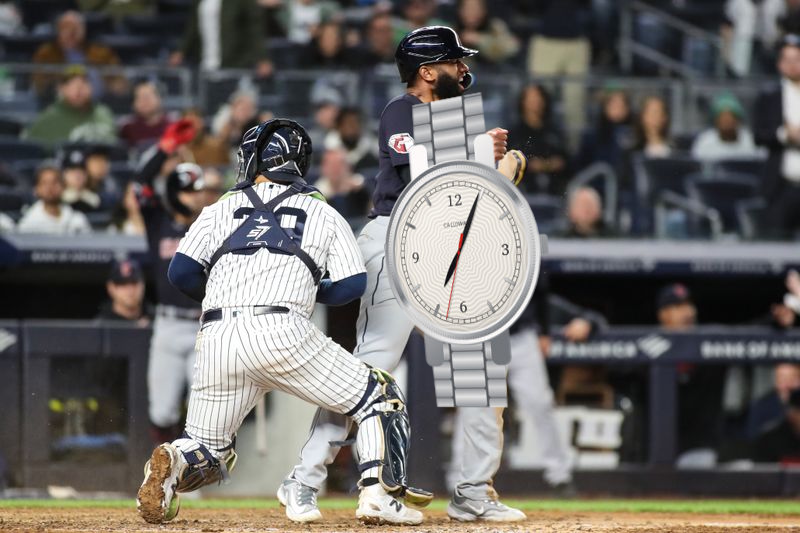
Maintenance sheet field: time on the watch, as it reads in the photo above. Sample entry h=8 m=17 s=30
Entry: h=7 m=4 s=33
